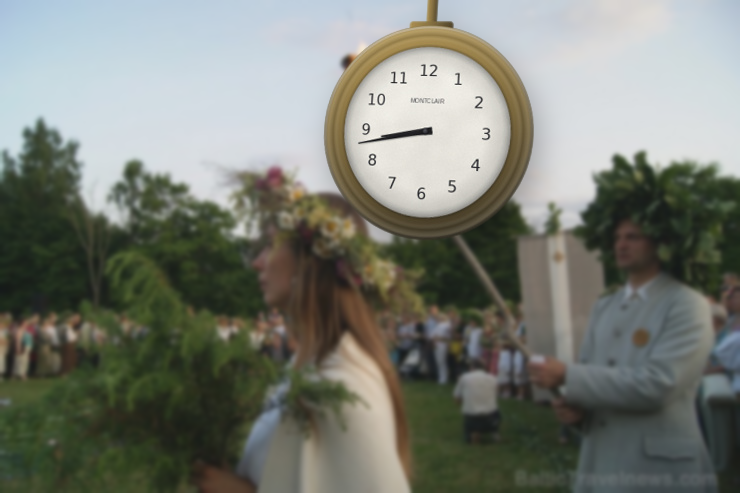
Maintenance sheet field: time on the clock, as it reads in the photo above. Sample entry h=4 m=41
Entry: h=8 m=43
